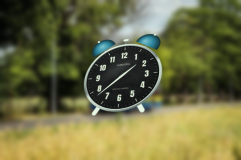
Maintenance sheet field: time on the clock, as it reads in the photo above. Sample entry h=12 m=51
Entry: h=1 m=38
